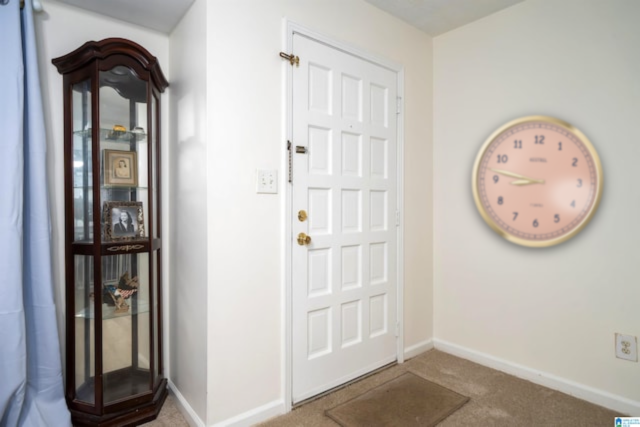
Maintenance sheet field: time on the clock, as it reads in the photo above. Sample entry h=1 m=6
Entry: h=8 m=47
